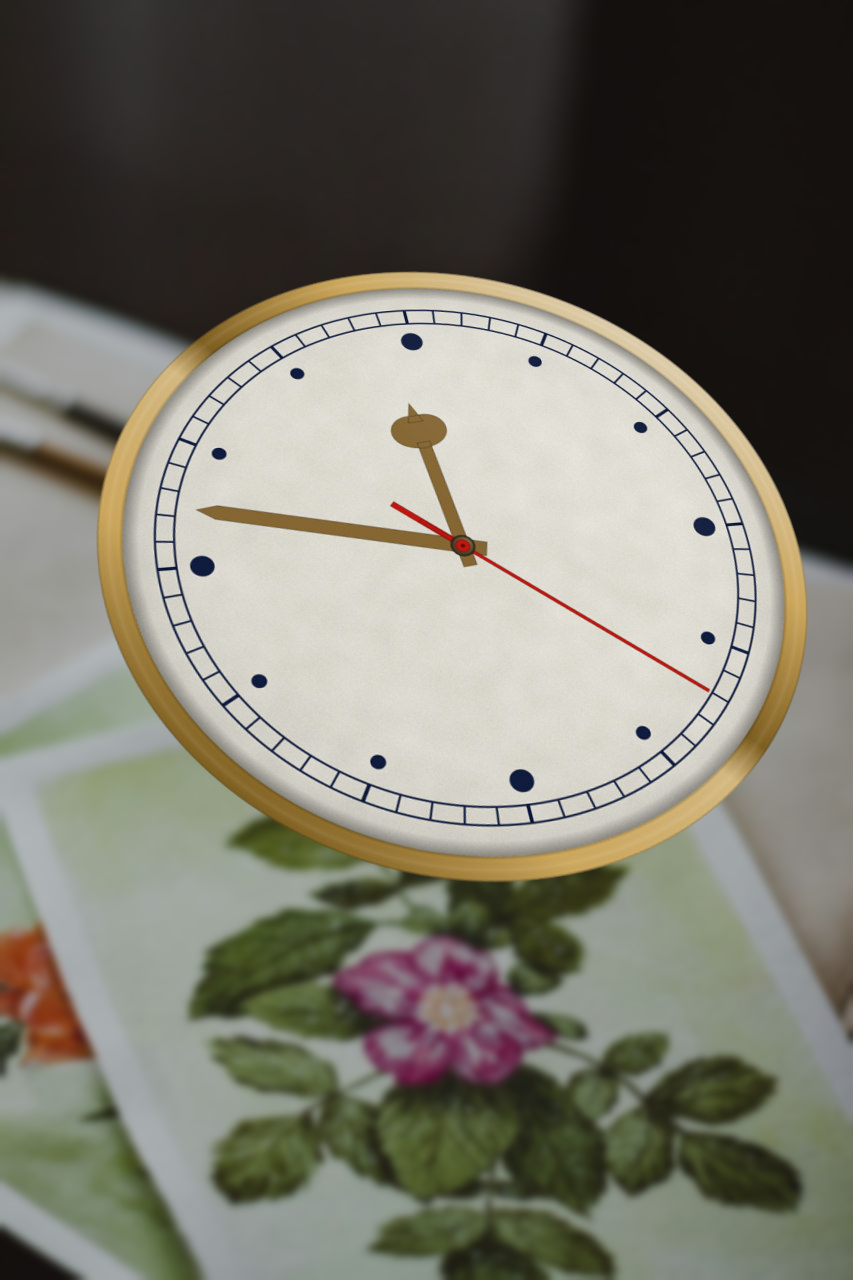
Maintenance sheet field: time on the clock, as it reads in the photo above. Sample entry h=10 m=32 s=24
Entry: h=11 m=47 s=22
